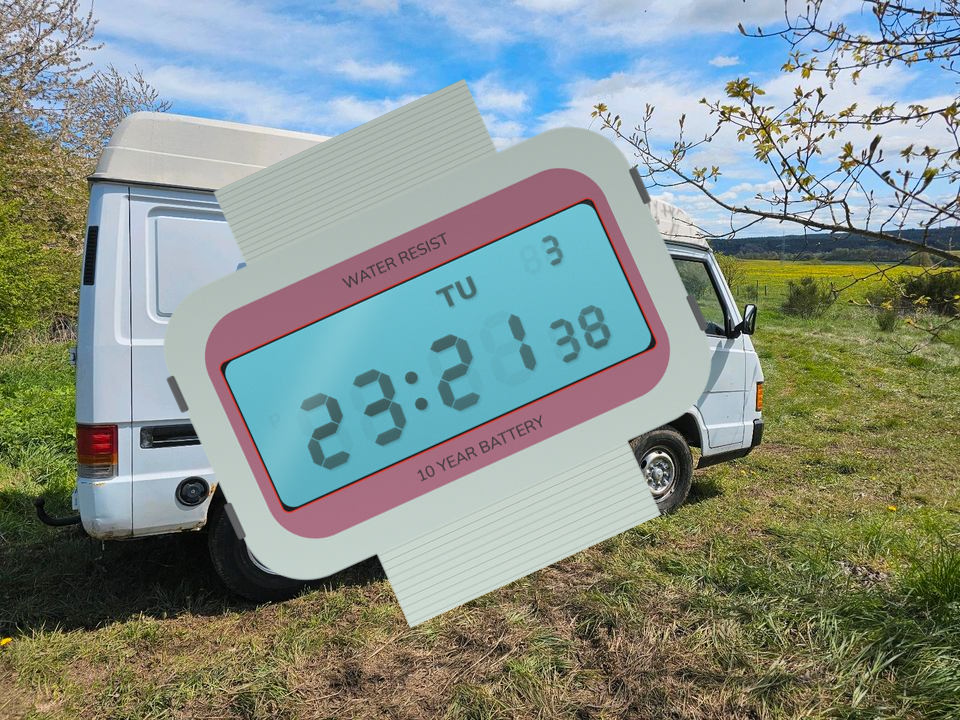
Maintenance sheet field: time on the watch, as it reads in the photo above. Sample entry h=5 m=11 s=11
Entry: h=23 m=21 s=38
